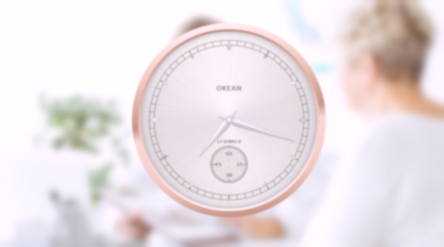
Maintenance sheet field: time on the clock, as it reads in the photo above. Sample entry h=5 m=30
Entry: h=7 m=18
